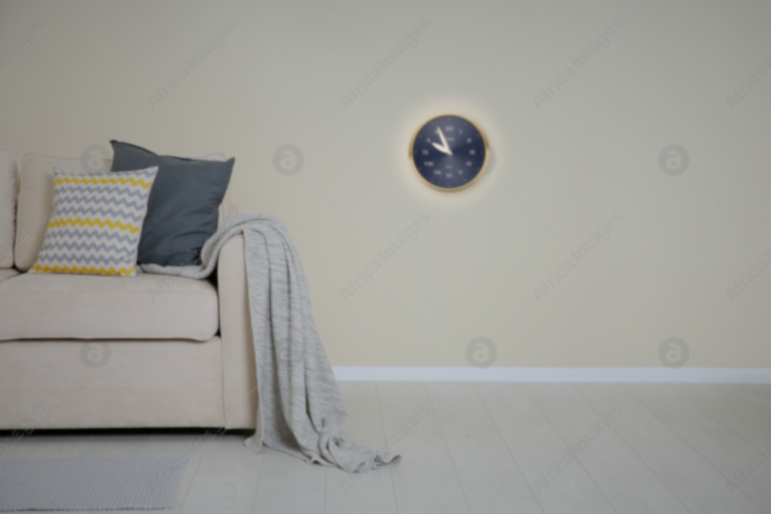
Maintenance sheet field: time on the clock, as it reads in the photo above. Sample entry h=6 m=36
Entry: h=9 m=56
